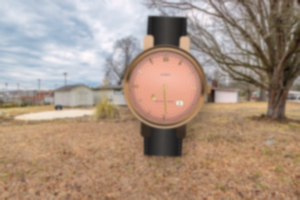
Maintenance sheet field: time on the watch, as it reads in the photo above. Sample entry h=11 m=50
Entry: h=7 m=29
